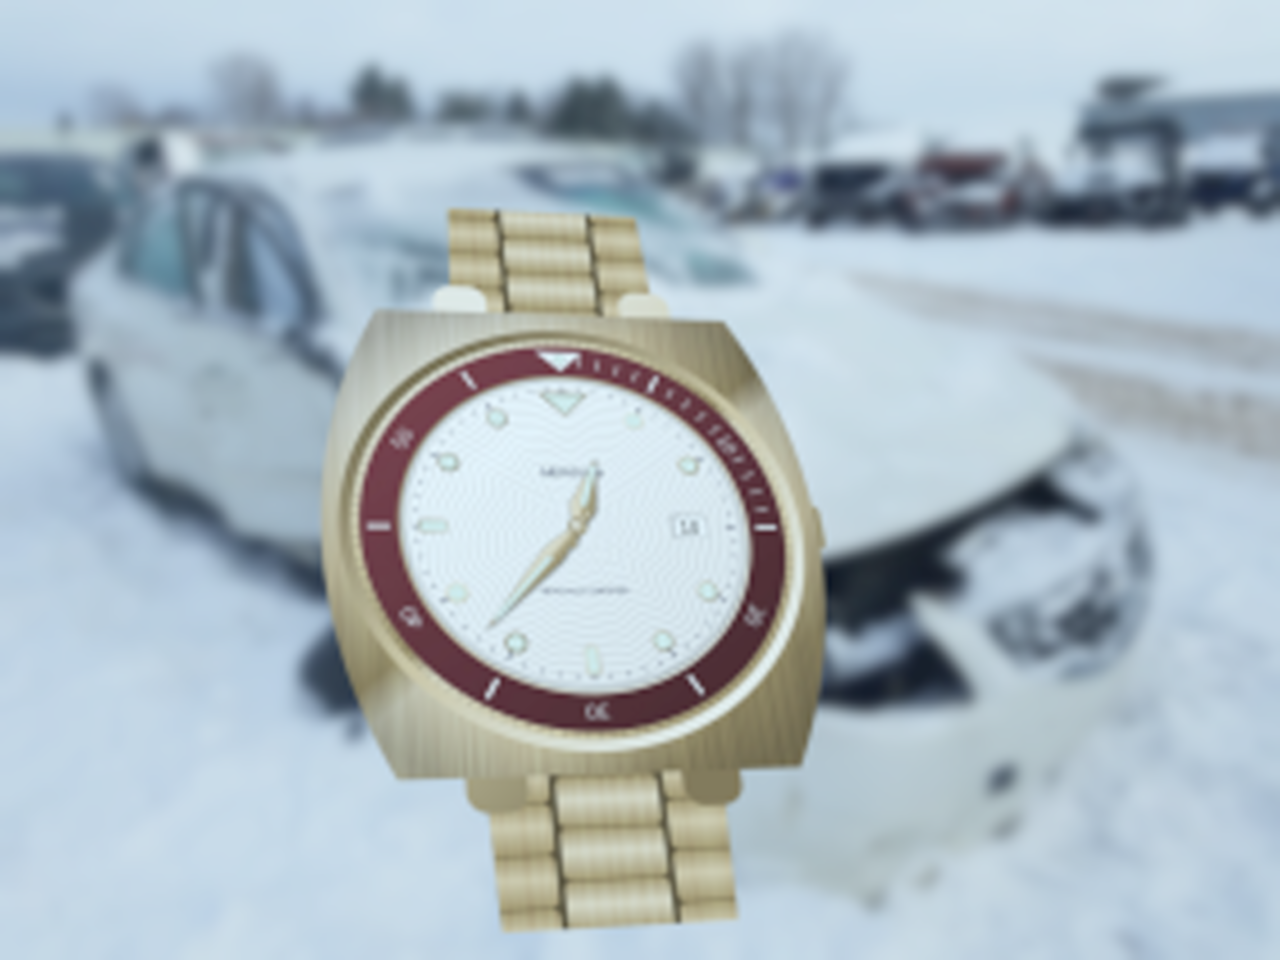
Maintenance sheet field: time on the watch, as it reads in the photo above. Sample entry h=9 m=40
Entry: h=12 m=37
